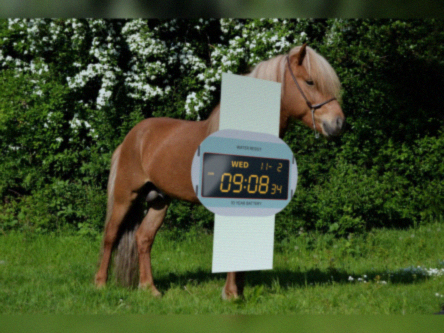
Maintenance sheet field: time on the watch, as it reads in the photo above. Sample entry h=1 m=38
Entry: h=9 m=8
